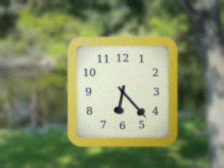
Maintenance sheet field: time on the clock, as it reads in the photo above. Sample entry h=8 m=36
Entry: h=6 m=23
